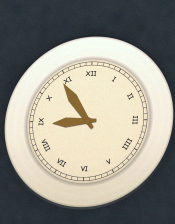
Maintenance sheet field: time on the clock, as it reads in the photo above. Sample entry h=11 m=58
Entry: h=8 m=54
